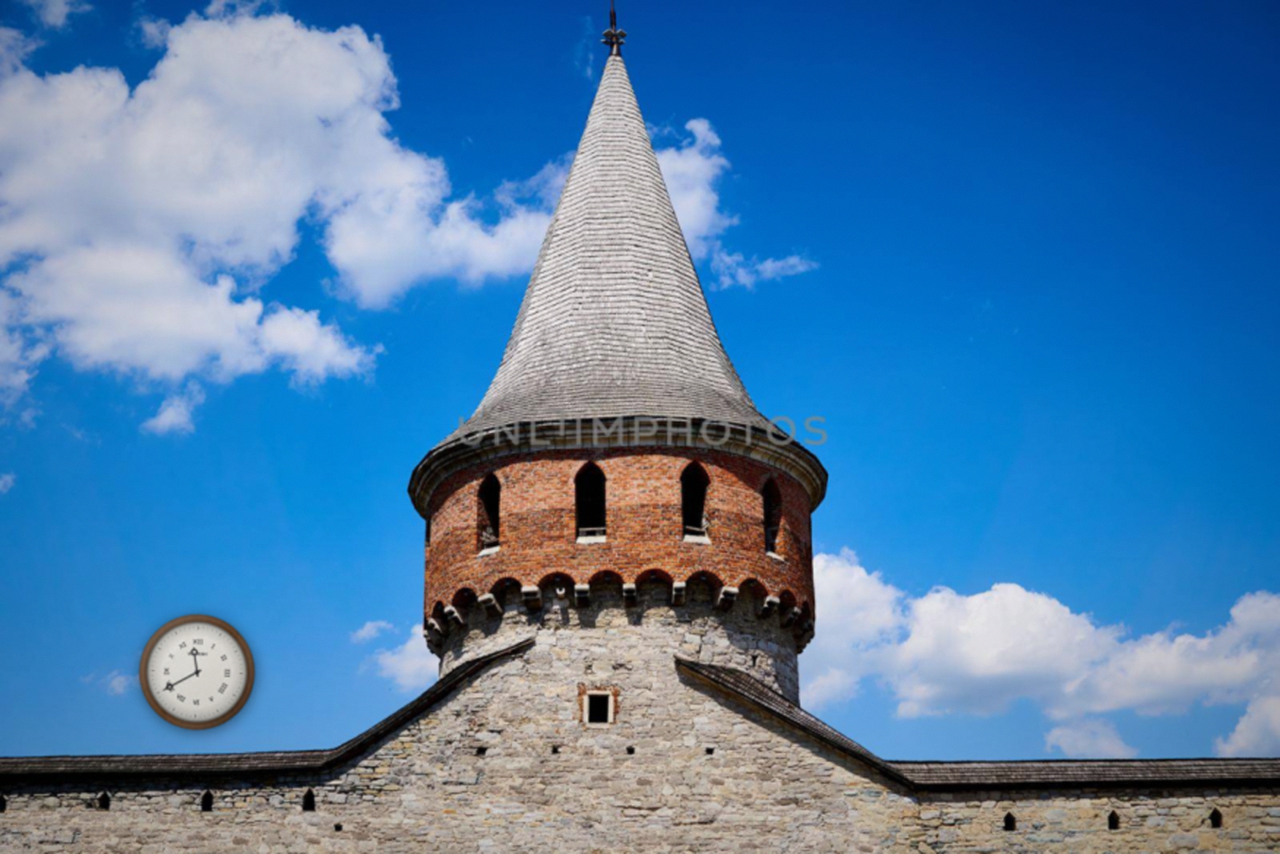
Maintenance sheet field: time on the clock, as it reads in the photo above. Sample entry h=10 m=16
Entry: h=11 m=40
